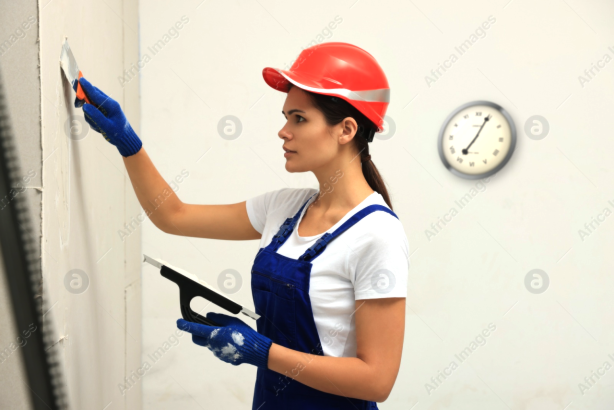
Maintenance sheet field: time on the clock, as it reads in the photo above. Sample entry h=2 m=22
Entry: h=7 m=4
